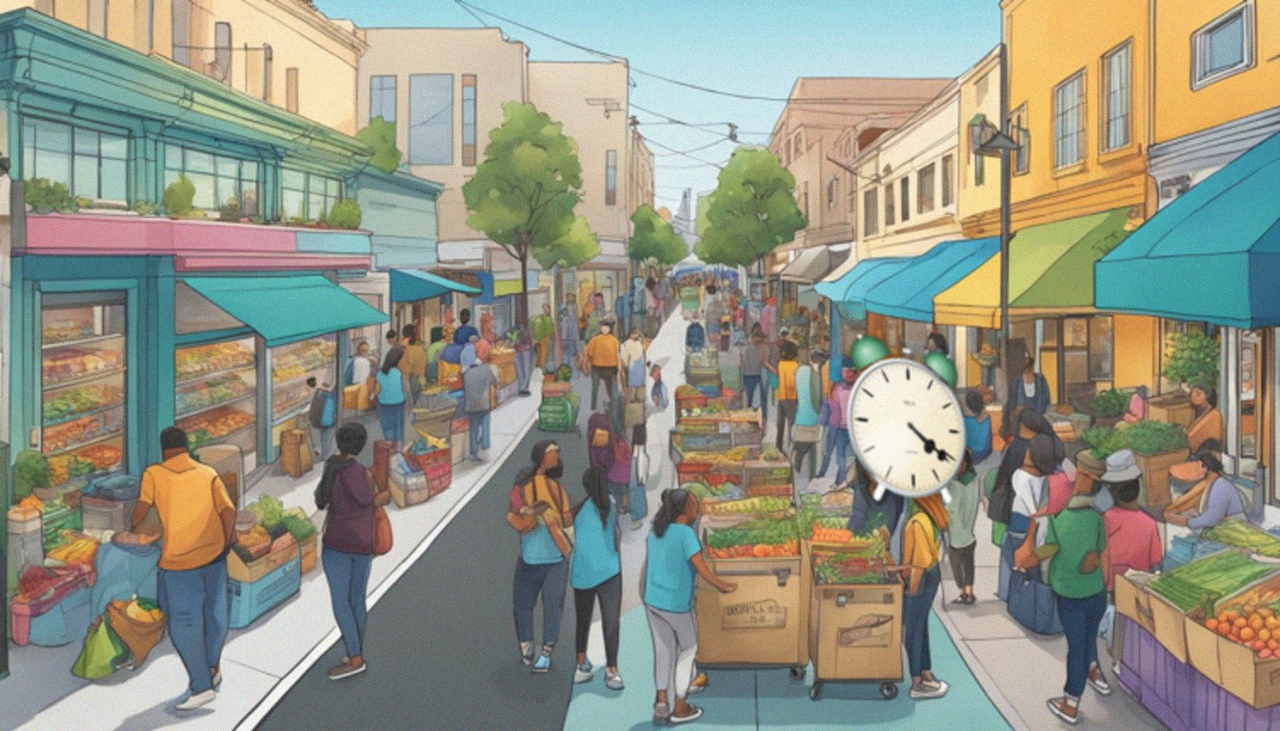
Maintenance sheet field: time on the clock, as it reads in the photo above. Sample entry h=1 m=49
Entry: h=4 m=21
